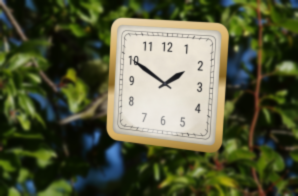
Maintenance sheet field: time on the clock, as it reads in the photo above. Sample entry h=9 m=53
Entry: h=1 m=50
